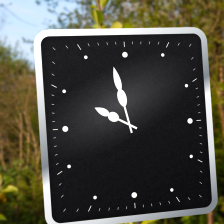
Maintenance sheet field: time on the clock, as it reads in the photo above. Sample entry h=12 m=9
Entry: h=9 m=58
